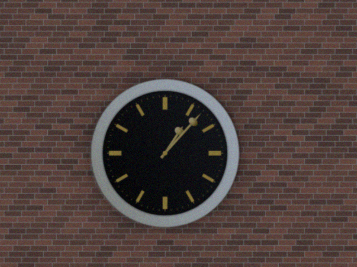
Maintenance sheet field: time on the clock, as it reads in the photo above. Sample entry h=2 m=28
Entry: h=1 m=7
